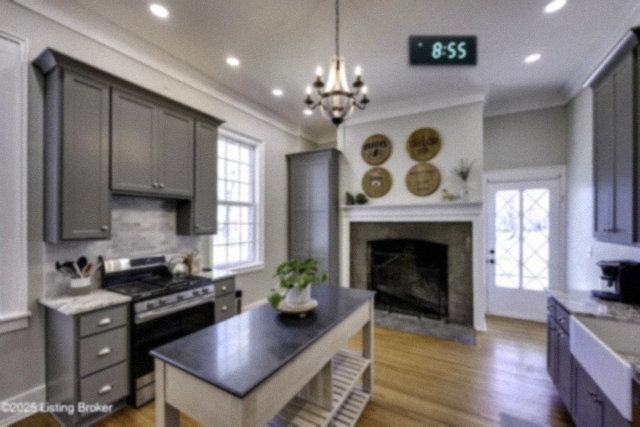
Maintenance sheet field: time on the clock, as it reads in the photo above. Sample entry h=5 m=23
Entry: h=8 m=55
